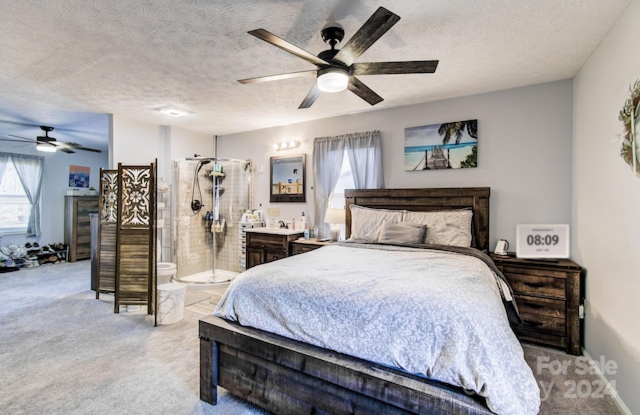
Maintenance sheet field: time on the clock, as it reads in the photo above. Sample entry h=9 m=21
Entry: h=8 m=9
